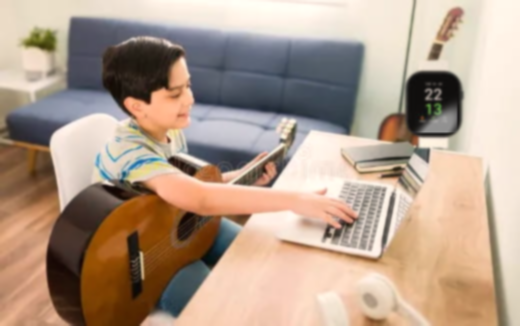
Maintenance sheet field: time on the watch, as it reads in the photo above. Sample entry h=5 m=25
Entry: h=22 m=13
